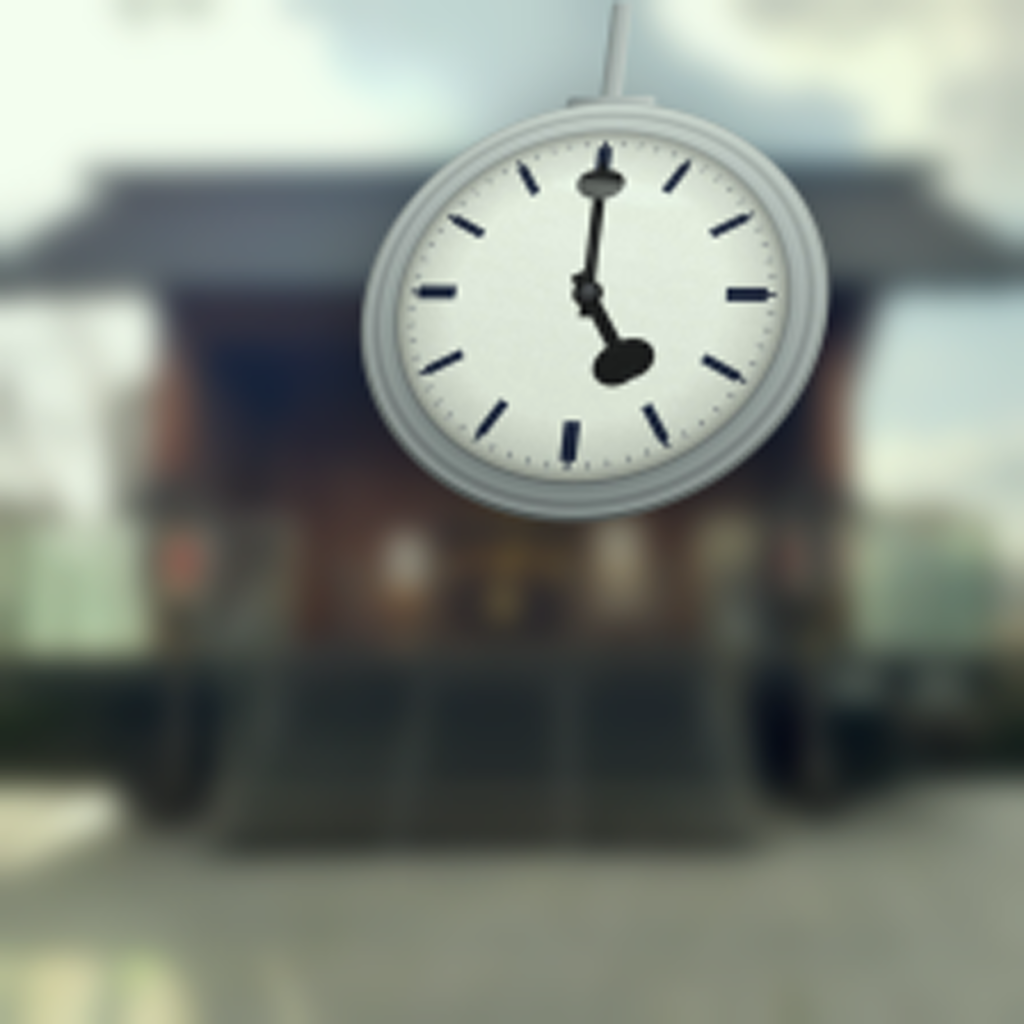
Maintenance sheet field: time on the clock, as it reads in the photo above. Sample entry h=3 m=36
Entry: h=5 m=0
